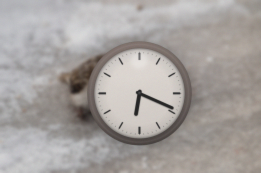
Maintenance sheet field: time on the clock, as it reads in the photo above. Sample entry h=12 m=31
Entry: h=6 m=19
